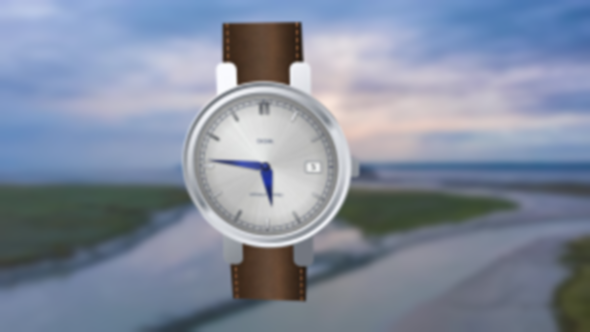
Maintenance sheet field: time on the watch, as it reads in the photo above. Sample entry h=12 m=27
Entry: h=5 m=46
